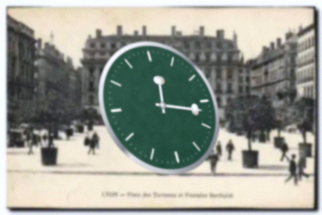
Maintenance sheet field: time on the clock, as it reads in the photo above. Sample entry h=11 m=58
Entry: h=12 m=17
